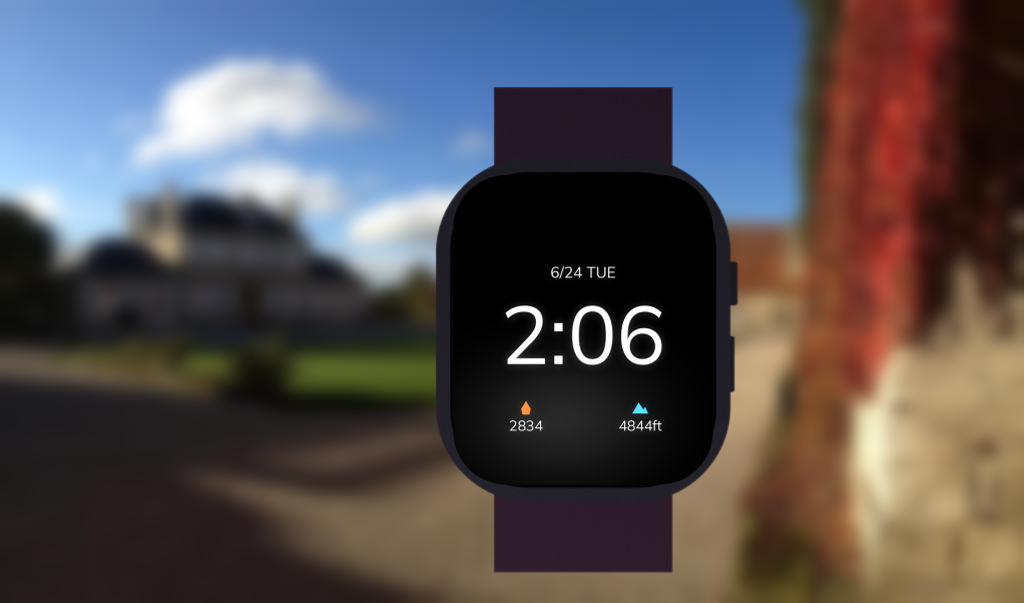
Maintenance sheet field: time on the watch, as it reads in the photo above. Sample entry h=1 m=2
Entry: h=2 m=6
